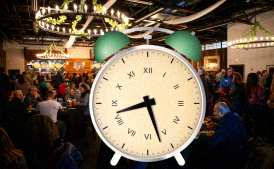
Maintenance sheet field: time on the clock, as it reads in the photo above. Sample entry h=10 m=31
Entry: h=8 m=27
